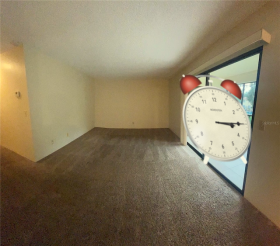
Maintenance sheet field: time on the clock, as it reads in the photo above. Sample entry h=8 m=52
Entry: h=3 m=15
